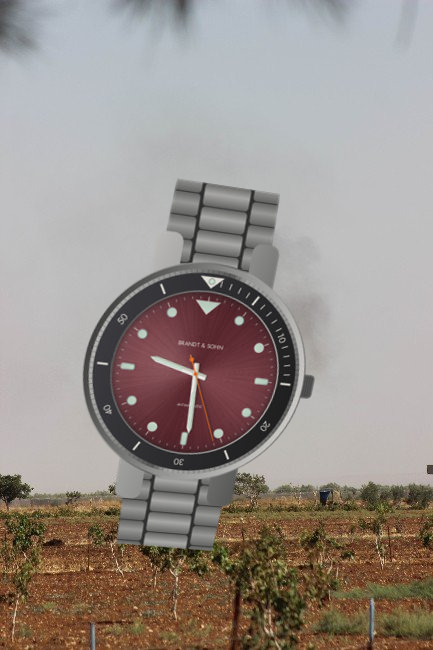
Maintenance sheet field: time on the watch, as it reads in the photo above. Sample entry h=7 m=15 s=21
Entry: h=9 m=29 s=26
